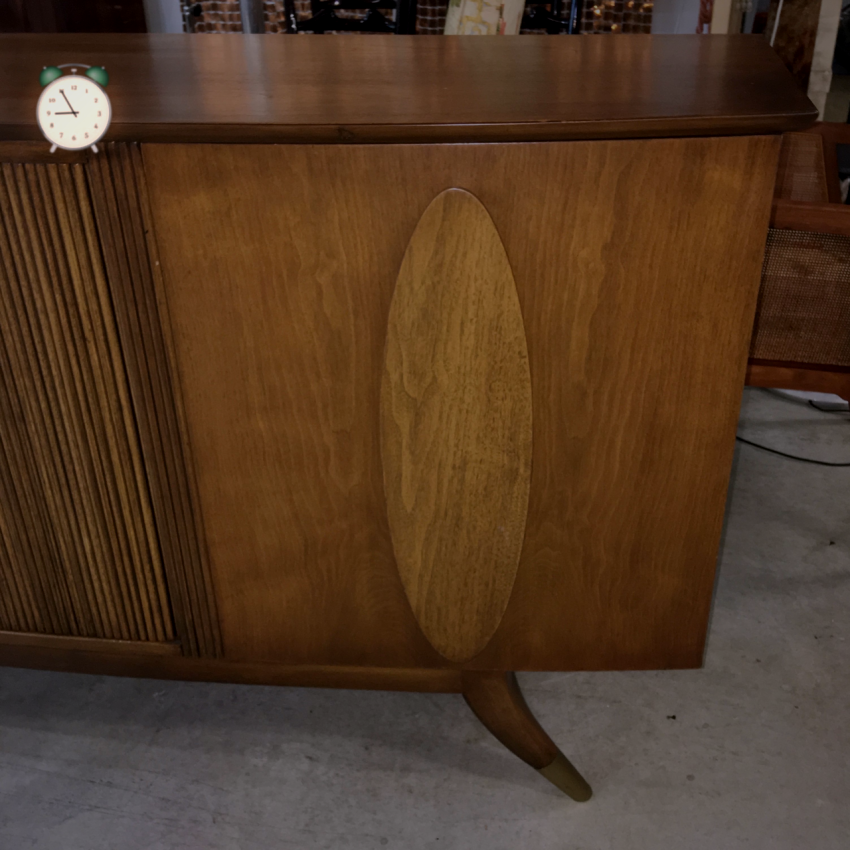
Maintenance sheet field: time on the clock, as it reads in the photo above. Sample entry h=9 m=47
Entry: h=8 m=55
